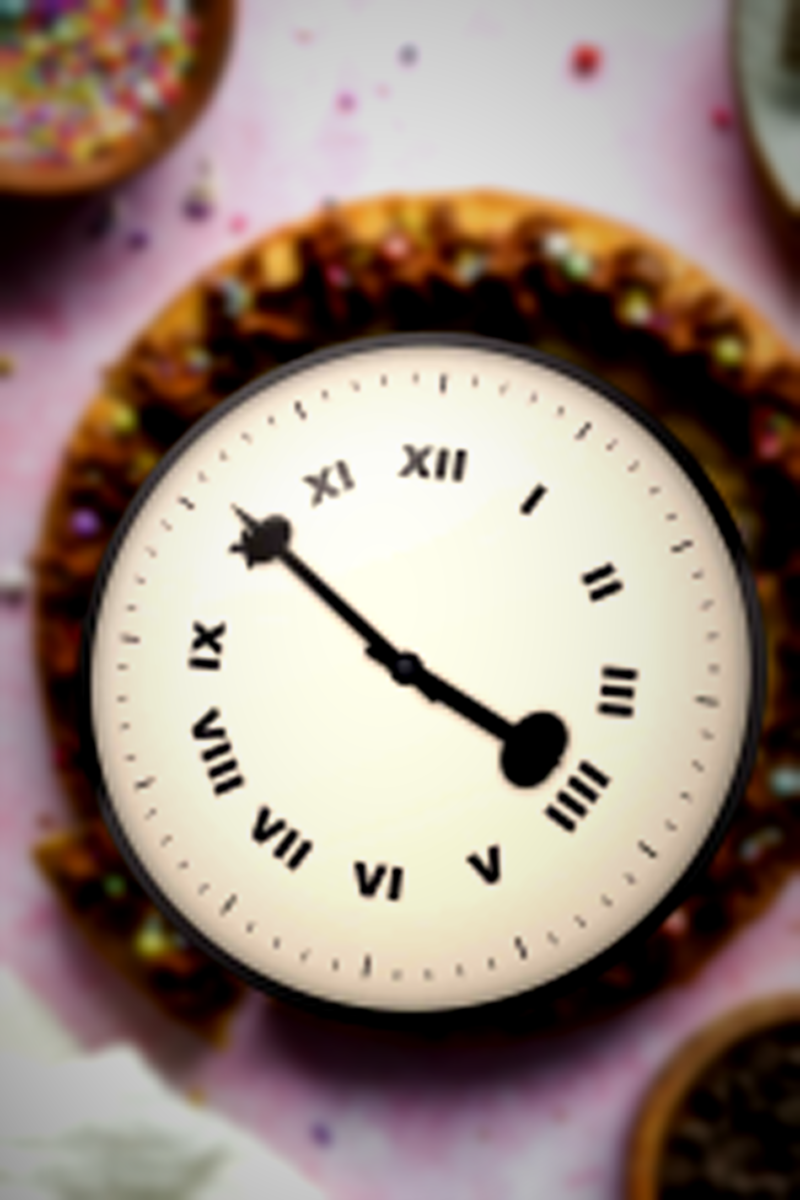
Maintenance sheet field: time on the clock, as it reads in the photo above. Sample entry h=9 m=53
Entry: h=3 m=51
